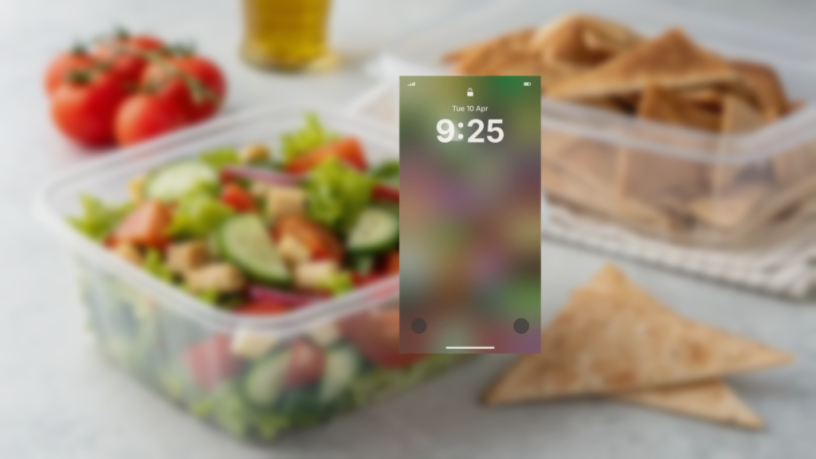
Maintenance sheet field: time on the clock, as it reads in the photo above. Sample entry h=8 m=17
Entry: h=9 m=25
